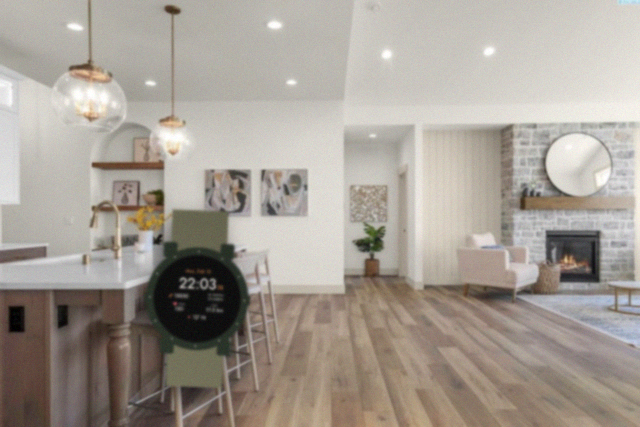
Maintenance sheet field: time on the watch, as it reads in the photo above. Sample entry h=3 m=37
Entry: h=22 m=3
